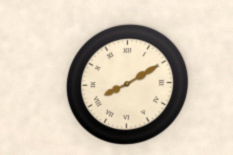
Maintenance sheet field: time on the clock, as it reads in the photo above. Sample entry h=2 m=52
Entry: h=8 m=10
